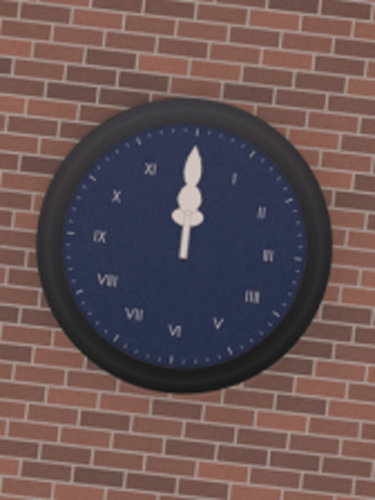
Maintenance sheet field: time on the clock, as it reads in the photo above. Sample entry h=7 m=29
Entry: h=12 m=0
